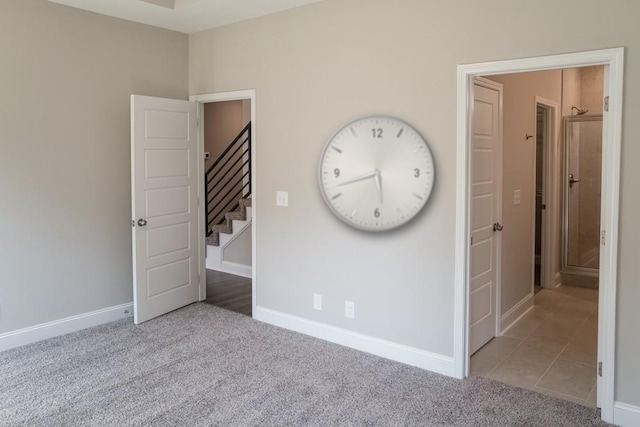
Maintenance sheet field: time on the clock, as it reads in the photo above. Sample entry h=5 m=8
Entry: h=5 m=42
